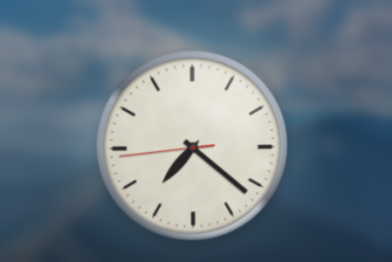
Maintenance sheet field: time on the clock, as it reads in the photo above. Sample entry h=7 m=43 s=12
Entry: h=7 m=21 s=44
